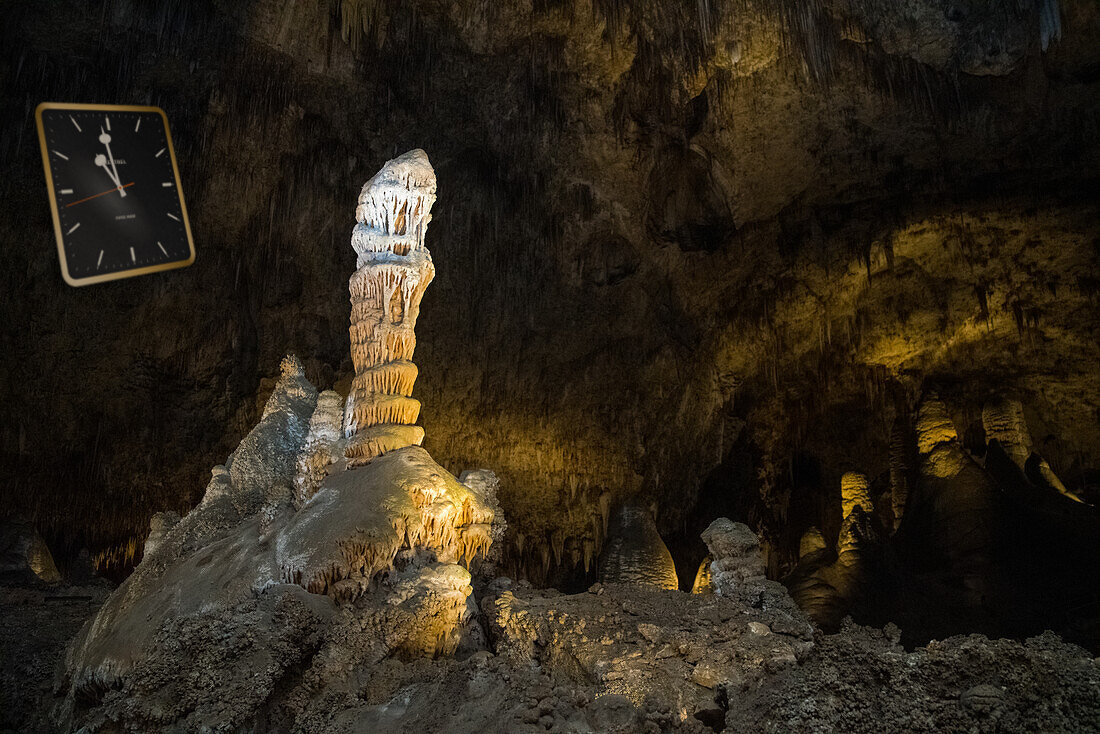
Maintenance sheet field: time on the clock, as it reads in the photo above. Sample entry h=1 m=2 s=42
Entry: h=10 m=58 s=43
